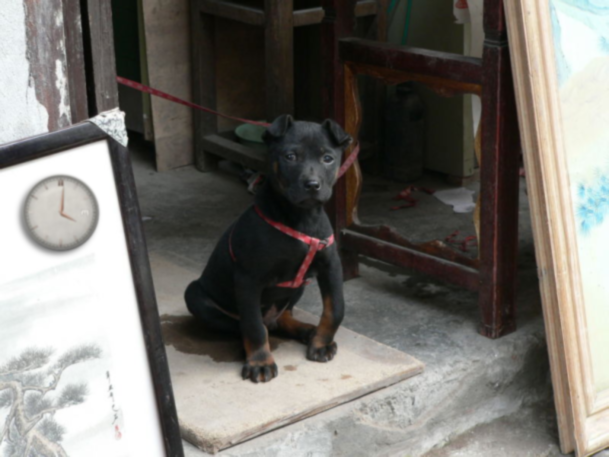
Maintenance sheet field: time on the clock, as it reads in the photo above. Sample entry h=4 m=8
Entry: h=4 m=1
